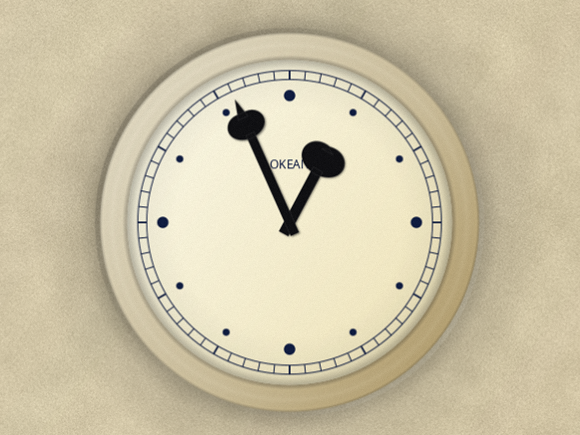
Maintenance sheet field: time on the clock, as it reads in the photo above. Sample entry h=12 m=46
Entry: h=12 m=56
